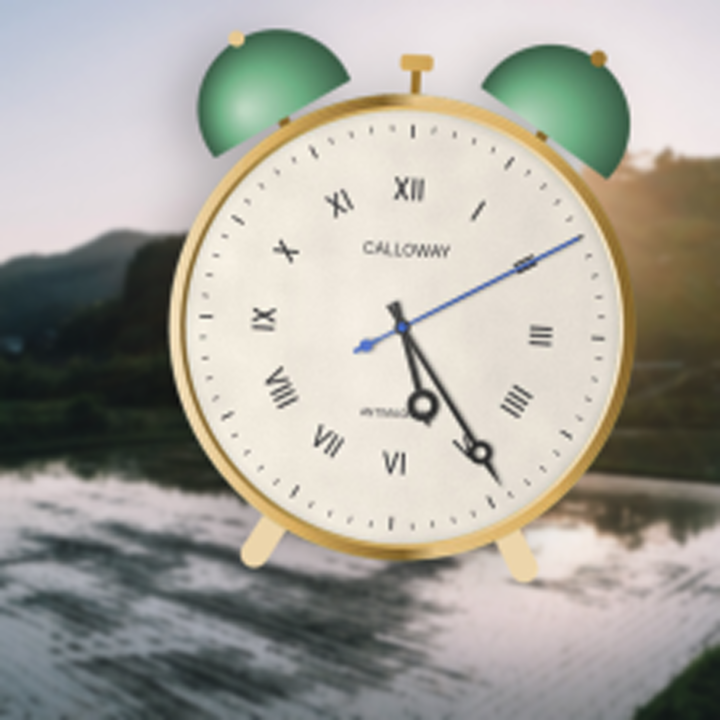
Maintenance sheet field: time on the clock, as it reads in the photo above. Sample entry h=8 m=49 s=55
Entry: h=5 m=24 s=10
